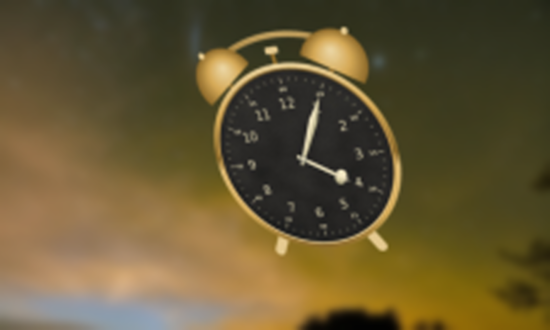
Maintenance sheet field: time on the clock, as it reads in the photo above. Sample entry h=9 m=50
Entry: h=4 m=5
